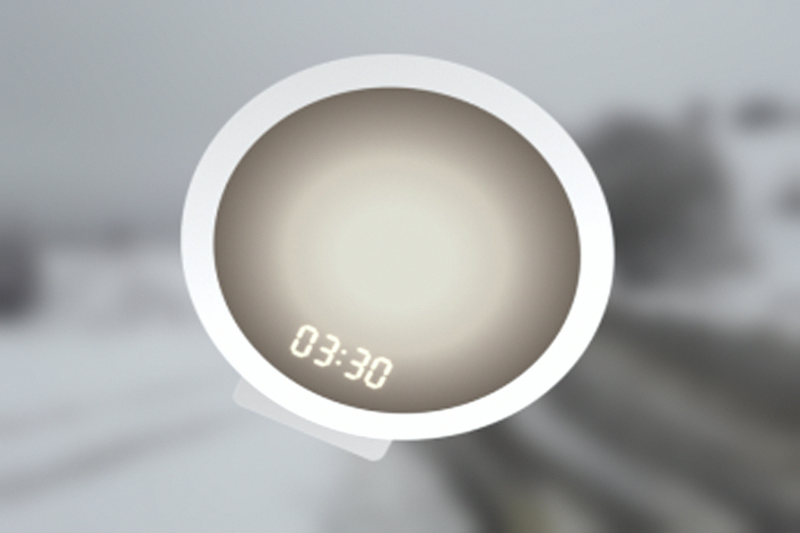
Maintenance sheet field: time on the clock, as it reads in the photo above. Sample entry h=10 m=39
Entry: h=3 m=30
